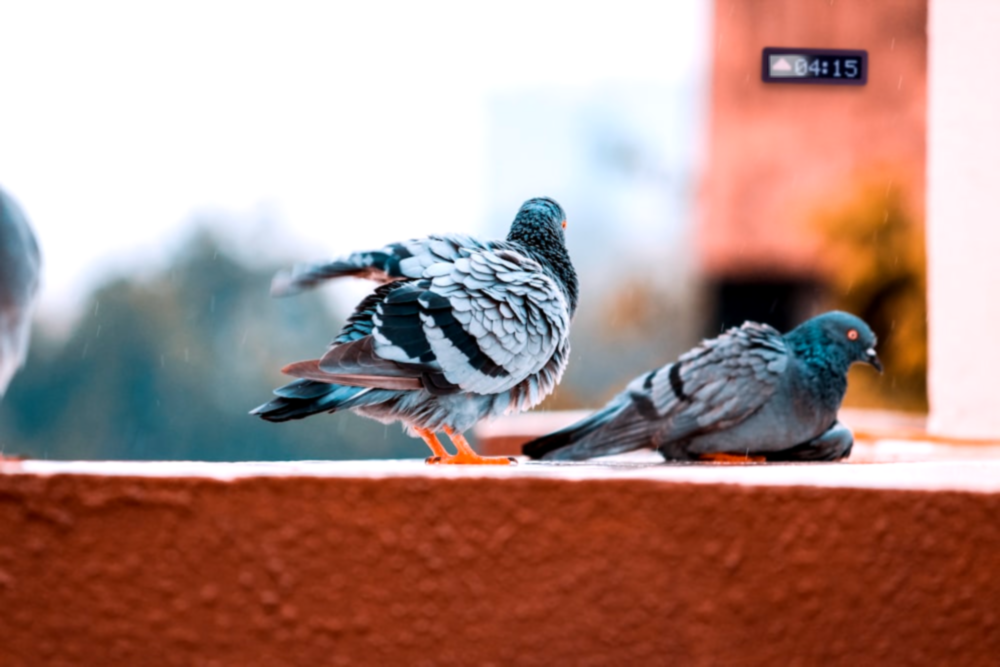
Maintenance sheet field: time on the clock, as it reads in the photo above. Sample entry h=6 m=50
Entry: h=4 m=15
